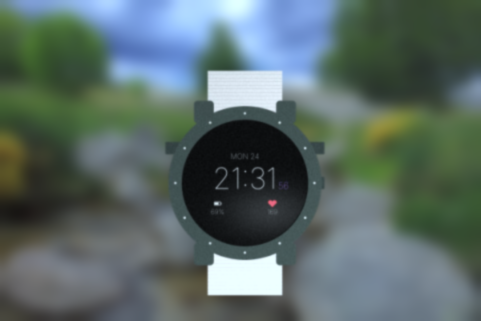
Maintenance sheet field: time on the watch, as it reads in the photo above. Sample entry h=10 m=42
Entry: h=21 m=31
